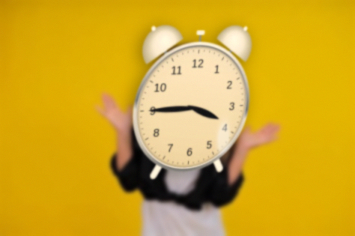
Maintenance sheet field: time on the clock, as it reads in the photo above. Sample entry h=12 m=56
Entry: h=3 m=45
